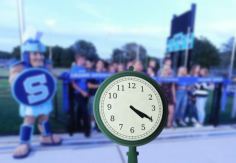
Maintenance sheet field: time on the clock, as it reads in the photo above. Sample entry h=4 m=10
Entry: h=4 m=20
